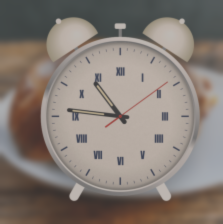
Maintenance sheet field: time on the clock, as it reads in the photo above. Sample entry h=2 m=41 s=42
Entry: h=10 m=46 s=9
